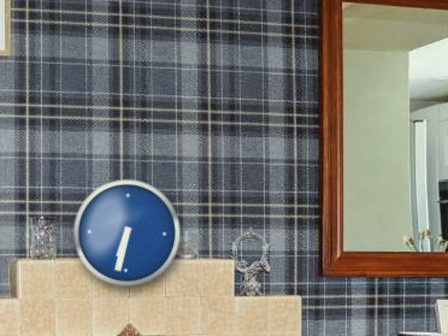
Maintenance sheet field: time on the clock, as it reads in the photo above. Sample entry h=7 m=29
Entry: h=6 m=32
